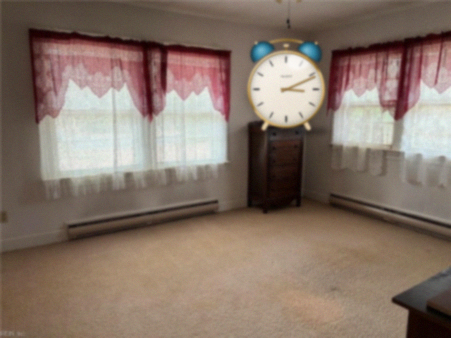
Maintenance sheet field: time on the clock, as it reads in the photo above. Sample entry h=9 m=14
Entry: h=3 m=11
